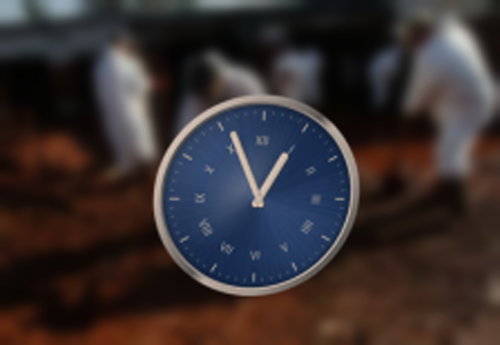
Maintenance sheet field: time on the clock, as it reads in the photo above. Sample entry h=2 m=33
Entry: h=12 m=56
